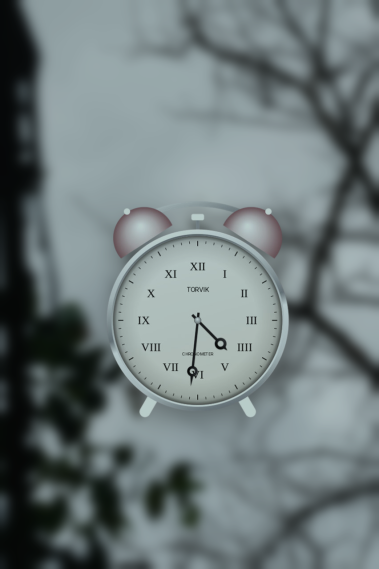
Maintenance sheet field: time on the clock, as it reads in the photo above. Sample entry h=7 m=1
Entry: h=4 m=31
